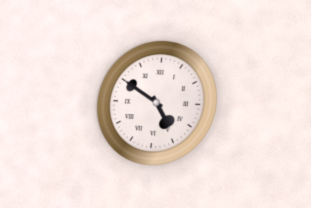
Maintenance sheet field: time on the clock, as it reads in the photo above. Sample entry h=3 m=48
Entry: h=4 m=50
